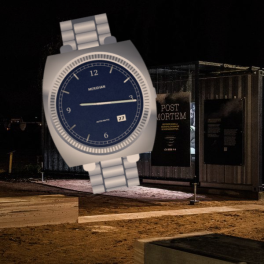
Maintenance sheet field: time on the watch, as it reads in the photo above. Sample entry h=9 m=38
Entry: h=9 m=16
